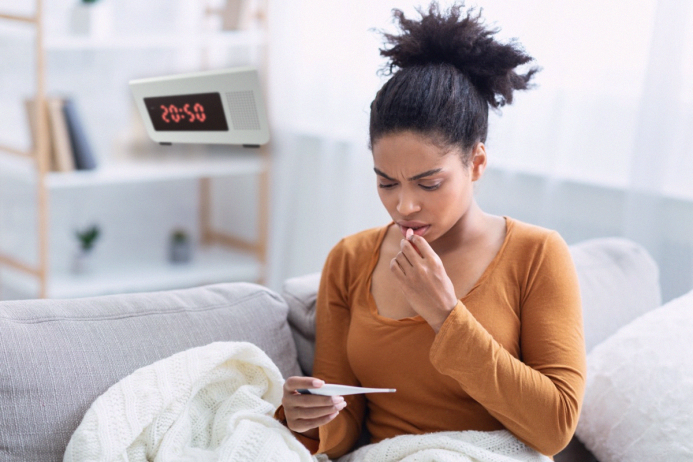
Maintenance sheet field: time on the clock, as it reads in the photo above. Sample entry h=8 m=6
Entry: h=20 m=50
